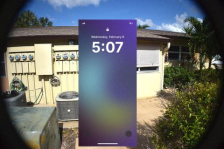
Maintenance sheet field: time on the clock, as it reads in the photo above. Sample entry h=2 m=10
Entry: h=5 m=7
